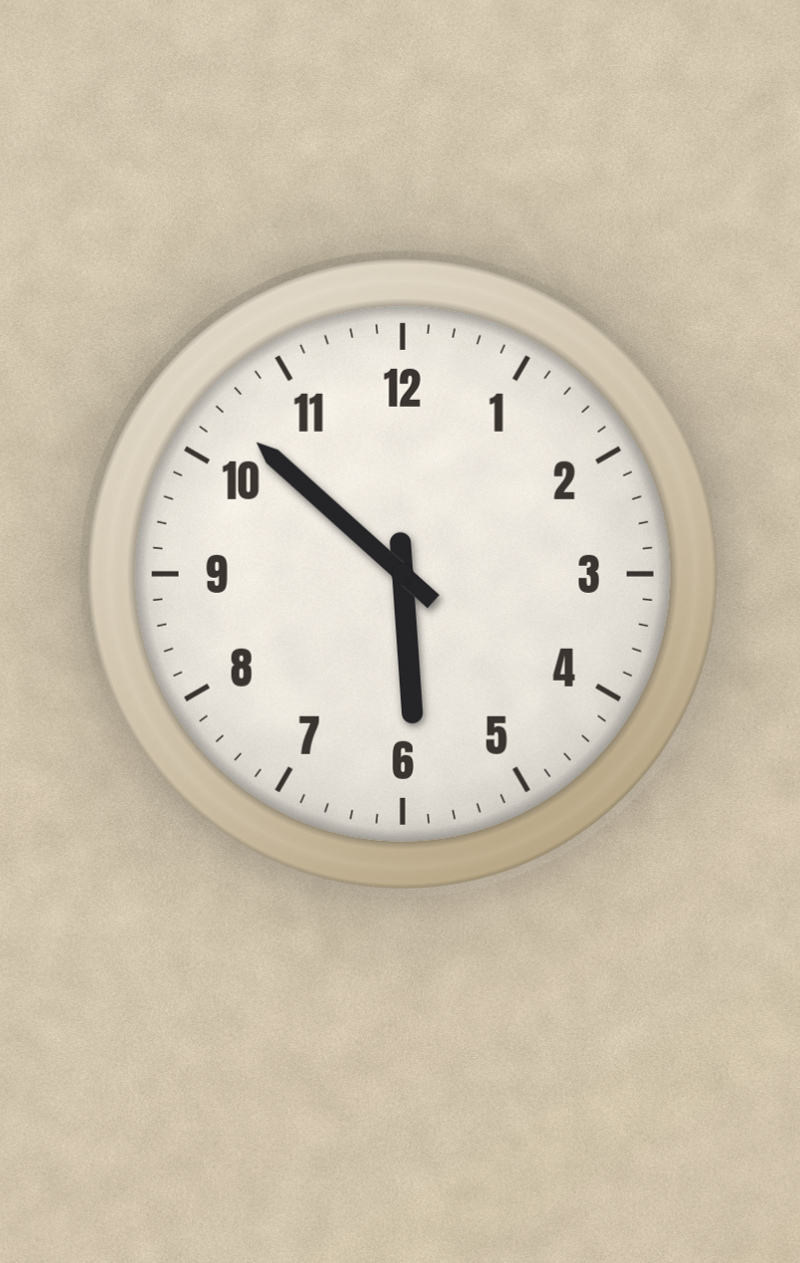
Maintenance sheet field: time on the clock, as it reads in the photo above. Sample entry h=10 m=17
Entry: h=5 m=52
